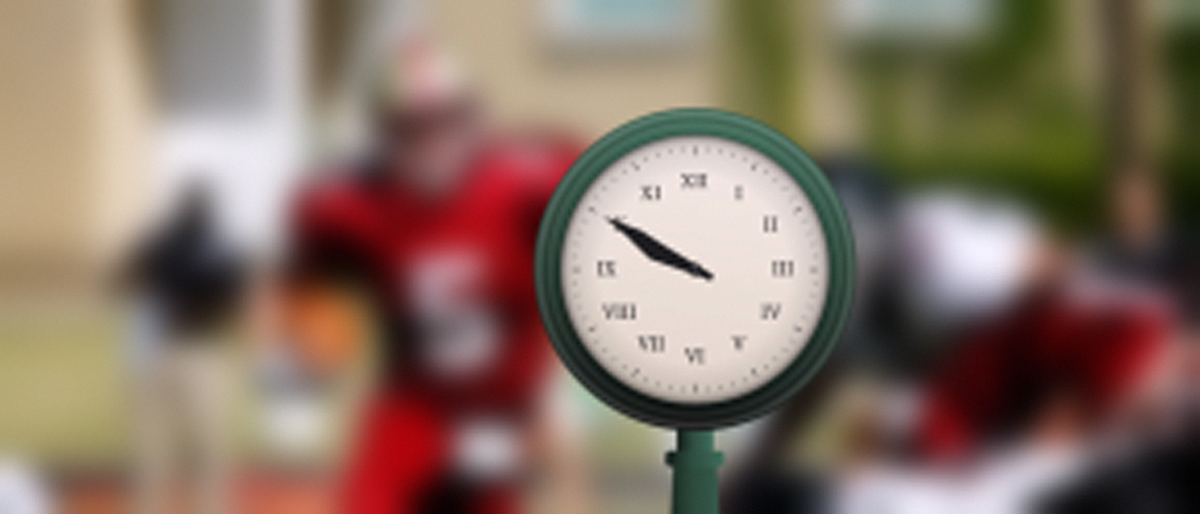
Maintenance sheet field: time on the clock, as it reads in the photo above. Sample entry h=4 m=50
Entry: h=9 m=50
